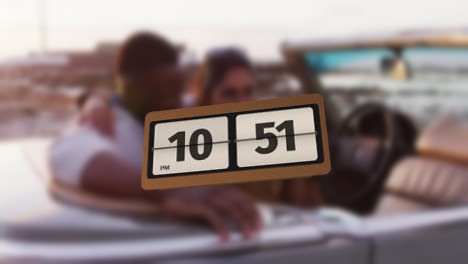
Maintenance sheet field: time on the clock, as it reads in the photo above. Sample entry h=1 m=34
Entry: h=10 m=51
